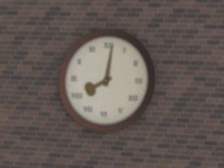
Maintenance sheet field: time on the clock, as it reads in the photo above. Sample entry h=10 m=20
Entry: h=8 m=1
